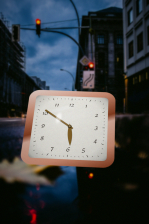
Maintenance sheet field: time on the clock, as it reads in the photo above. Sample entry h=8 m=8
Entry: h=5 m=51
